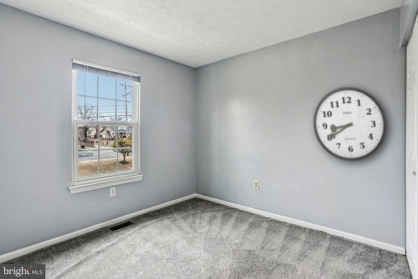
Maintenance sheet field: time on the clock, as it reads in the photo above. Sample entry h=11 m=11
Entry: h=8 m=40
